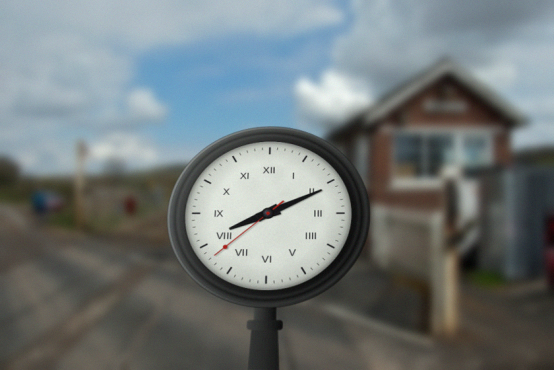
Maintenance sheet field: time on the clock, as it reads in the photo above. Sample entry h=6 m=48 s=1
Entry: h=8 m=10 s=38
